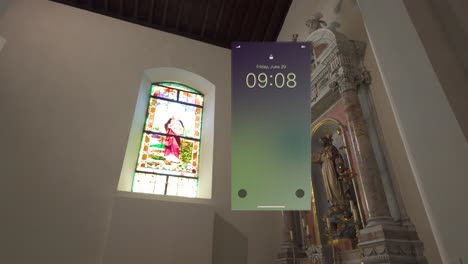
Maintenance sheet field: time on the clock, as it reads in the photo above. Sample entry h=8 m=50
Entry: h=9 m=8
